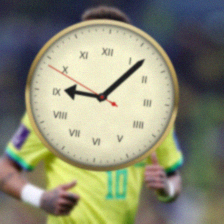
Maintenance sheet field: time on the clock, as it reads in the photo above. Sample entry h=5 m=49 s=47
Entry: h=9 m=6 s=49
